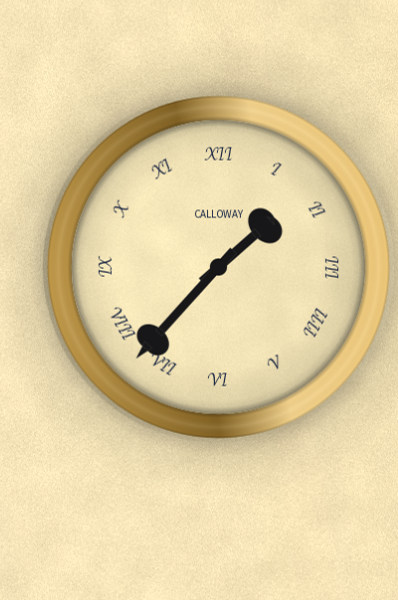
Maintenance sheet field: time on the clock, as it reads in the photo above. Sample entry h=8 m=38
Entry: h=1 m=37
